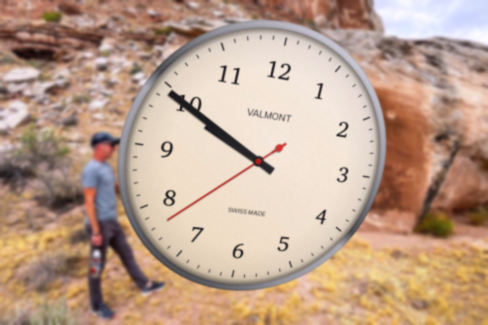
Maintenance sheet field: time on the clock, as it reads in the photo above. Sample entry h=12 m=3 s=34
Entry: h=9 m=49 s=38
